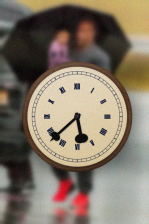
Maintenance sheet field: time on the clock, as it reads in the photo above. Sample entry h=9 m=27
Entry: h=5 m=38
